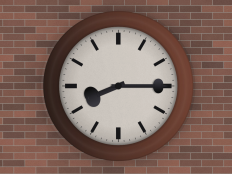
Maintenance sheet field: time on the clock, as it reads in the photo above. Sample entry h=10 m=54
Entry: h=8 m=15
